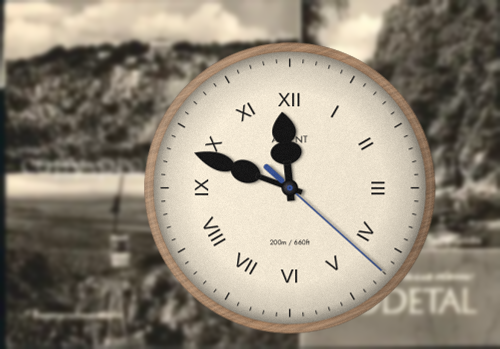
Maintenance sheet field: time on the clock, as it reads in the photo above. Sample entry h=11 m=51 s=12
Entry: h=11 m=48 s=22
